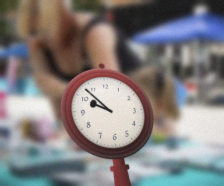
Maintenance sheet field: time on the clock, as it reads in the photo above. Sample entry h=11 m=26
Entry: h=9 m=53
